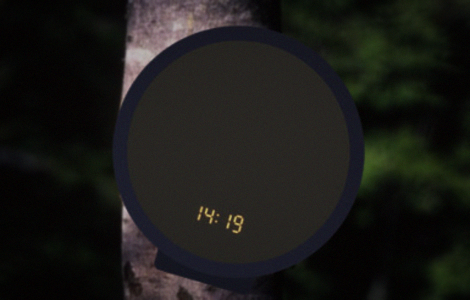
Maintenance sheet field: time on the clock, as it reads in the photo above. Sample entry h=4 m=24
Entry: h=14 m=19
